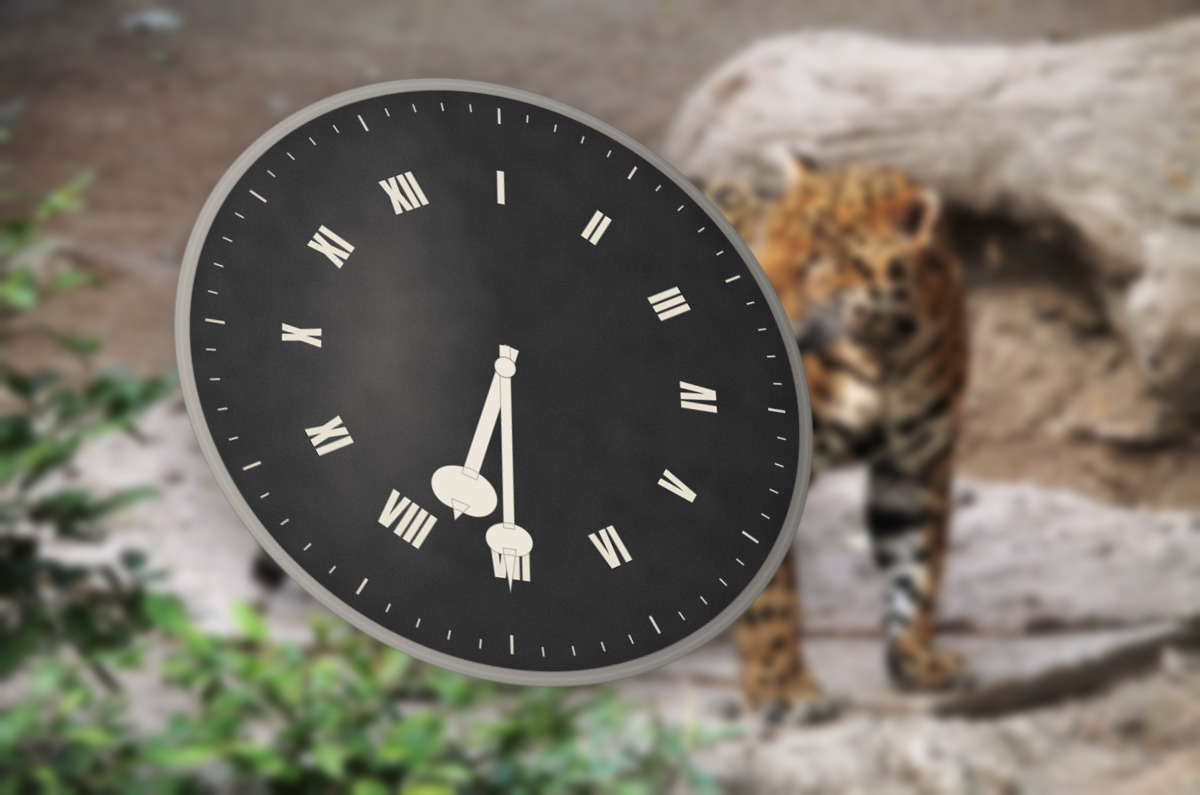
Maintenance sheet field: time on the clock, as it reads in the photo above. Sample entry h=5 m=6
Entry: h=7 m=35
